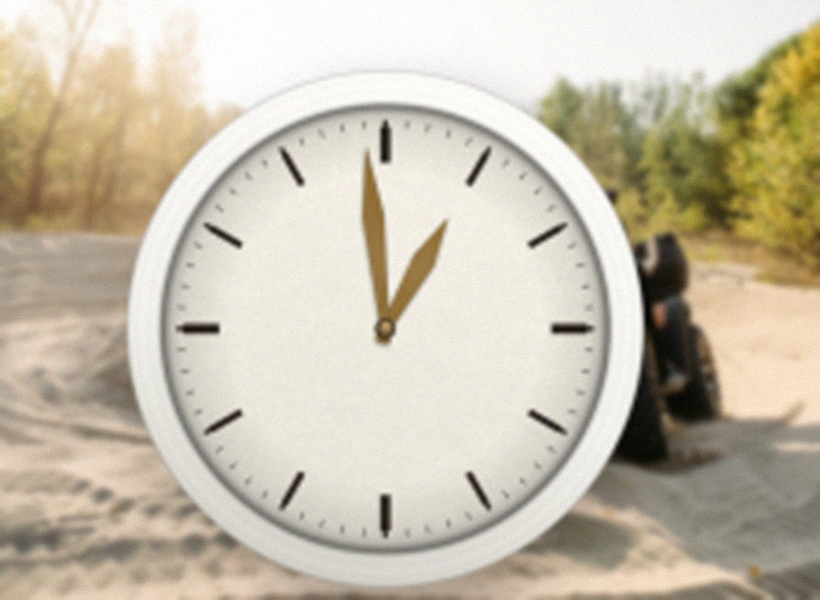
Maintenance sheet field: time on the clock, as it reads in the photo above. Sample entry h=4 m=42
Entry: h=12 m=59
